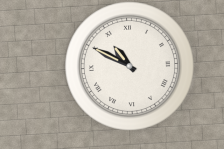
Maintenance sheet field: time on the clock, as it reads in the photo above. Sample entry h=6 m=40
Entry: h=10 m=50
